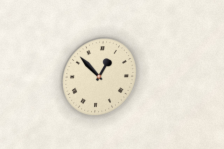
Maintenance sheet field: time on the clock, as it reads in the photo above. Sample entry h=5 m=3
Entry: h=12 m=52
